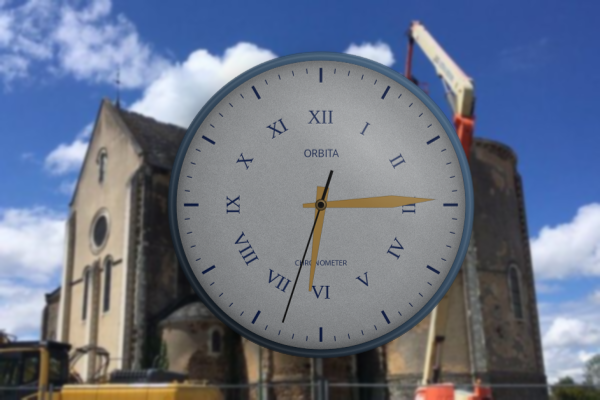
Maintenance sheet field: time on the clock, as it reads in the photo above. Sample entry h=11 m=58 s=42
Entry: h=6 m=14 s=33
